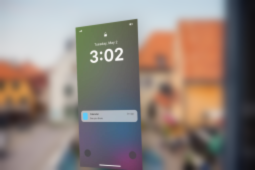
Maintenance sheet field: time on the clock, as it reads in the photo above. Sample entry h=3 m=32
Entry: h=3 m=2
